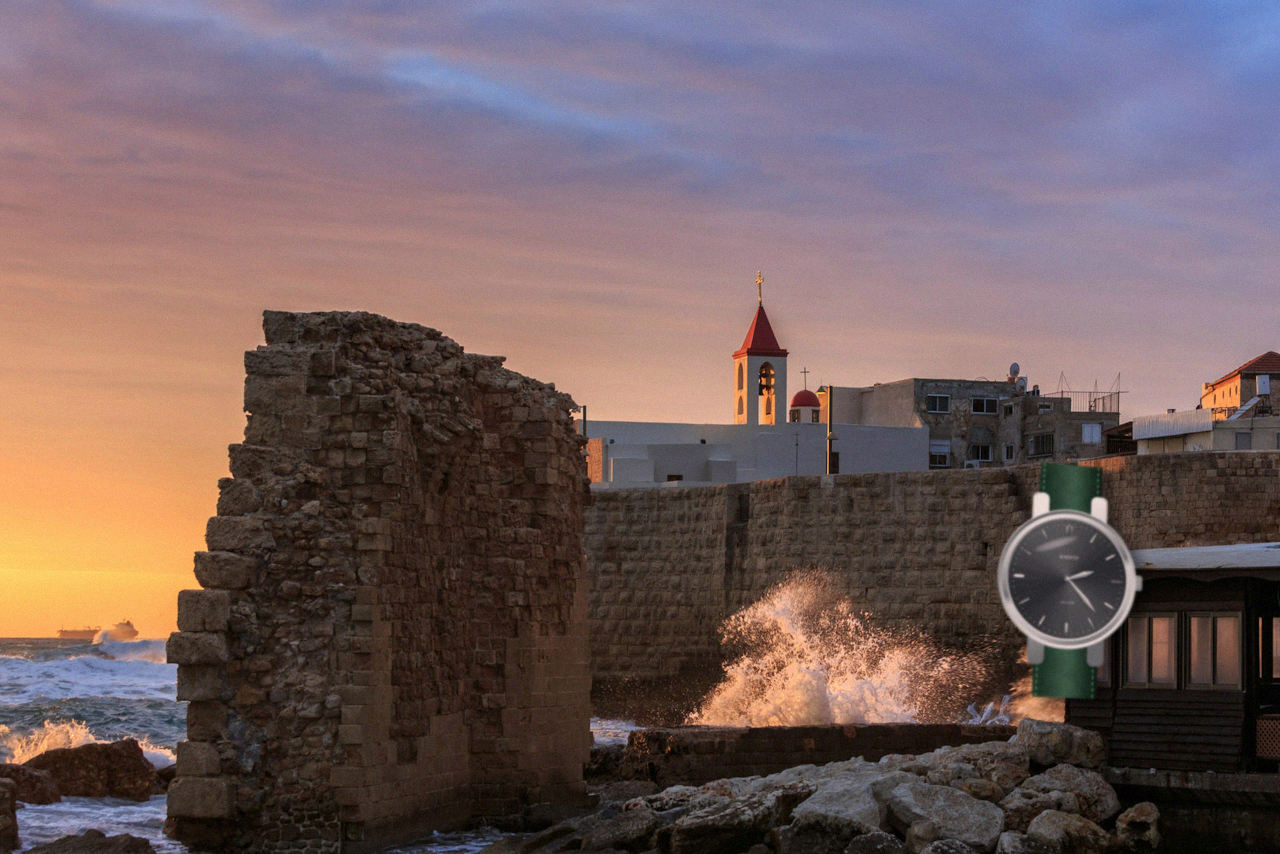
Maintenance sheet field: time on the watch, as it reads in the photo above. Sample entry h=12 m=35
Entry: h=2 m=23
